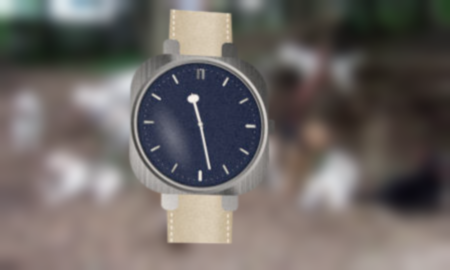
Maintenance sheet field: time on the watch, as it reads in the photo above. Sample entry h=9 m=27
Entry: h=11 m=28
